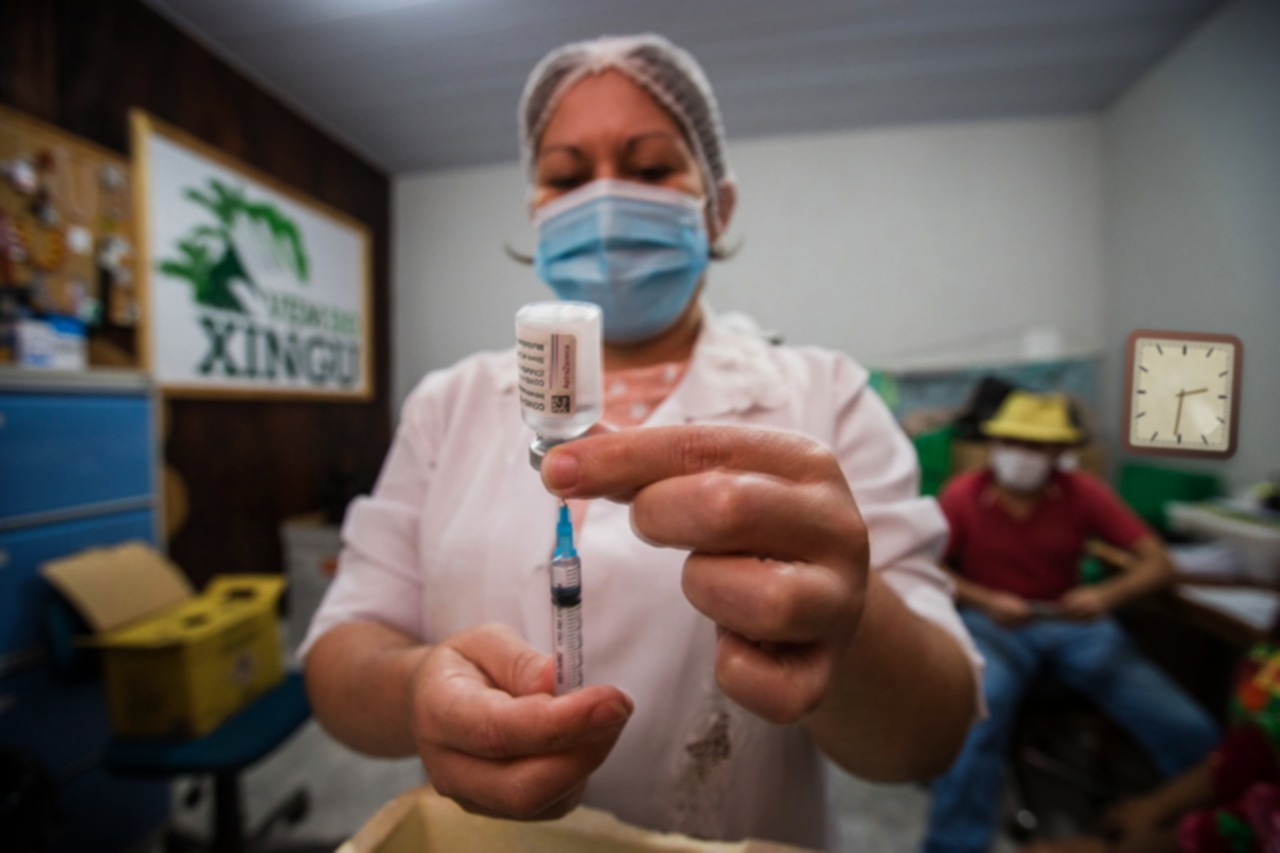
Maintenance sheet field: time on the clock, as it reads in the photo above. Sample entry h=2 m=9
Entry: h=2 m=31
